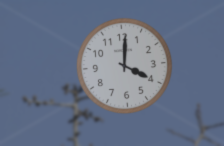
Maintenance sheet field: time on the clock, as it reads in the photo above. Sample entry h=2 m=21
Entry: h=4 m=1
